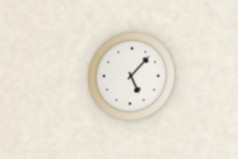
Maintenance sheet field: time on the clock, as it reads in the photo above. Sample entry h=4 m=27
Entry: h=5 m=7
